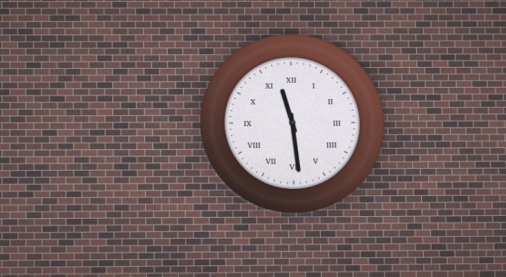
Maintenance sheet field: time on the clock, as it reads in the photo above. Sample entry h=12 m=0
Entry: h=11 m=29
